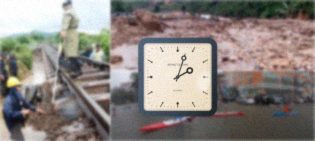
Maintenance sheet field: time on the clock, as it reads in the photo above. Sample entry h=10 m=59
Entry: h=2 m=3
